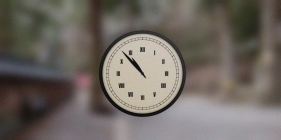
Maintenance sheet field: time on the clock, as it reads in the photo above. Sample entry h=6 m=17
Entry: h=10 m=53
